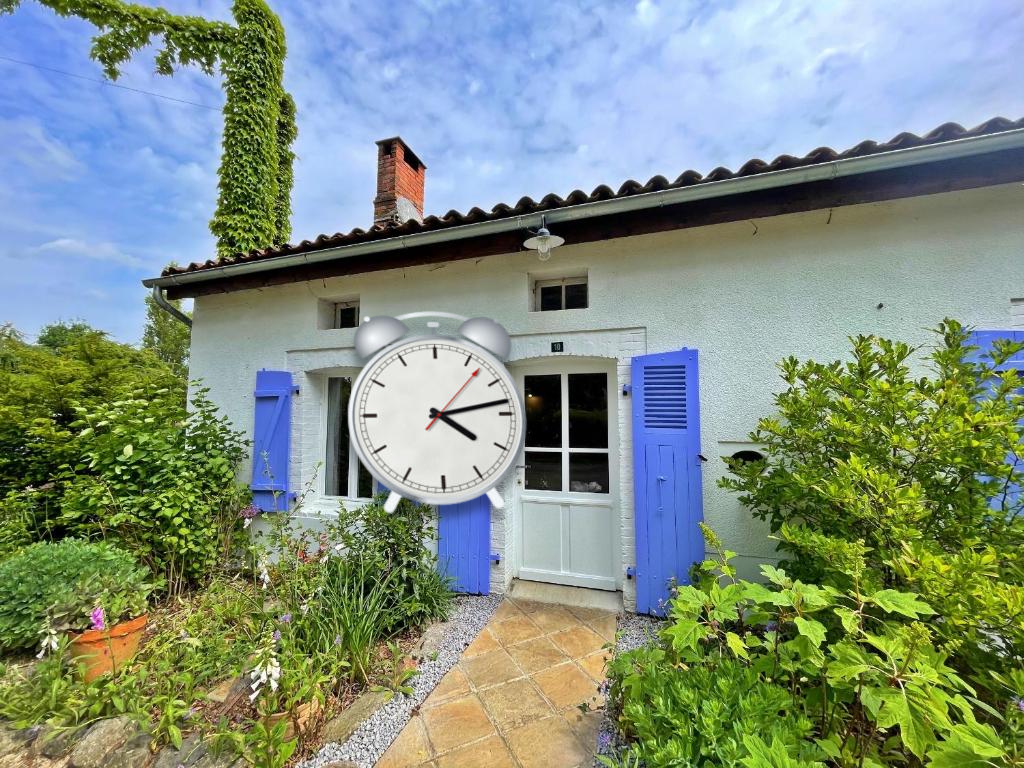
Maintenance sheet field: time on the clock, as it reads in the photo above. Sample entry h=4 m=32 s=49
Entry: h=4 m=13 s=7
